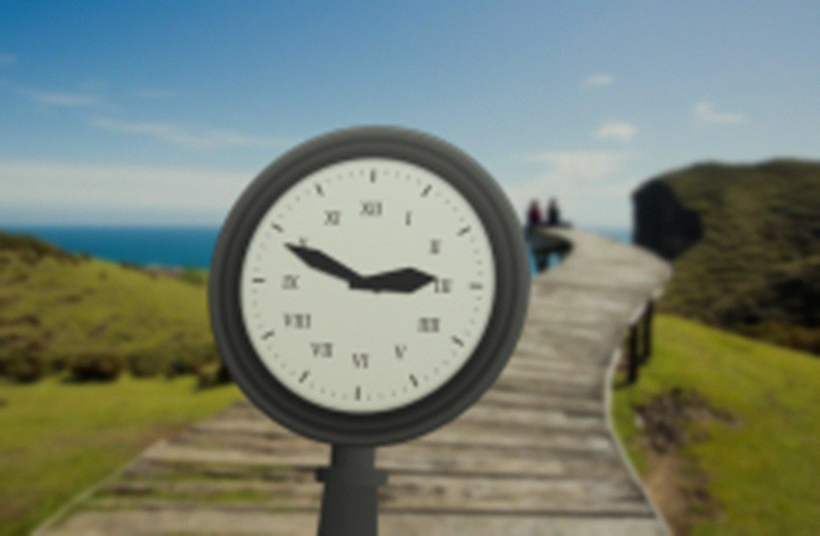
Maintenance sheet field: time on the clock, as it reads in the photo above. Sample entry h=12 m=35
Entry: h=2 m=49
